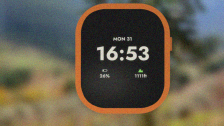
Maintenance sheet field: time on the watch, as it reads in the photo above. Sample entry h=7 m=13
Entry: h=16 m=53
